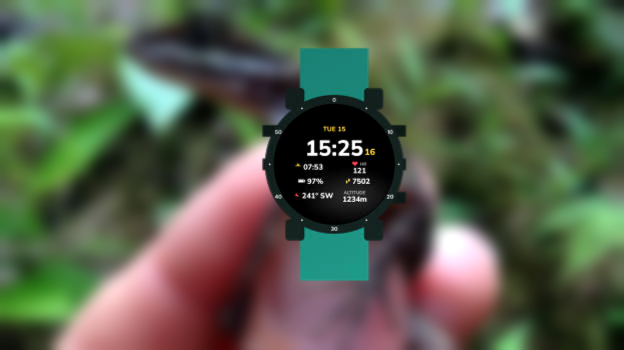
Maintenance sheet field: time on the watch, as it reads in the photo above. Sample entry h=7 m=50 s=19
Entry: h=15 m=25 s=16
